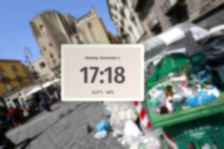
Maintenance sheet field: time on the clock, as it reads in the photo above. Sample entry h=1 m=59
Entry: h=17 m=18
